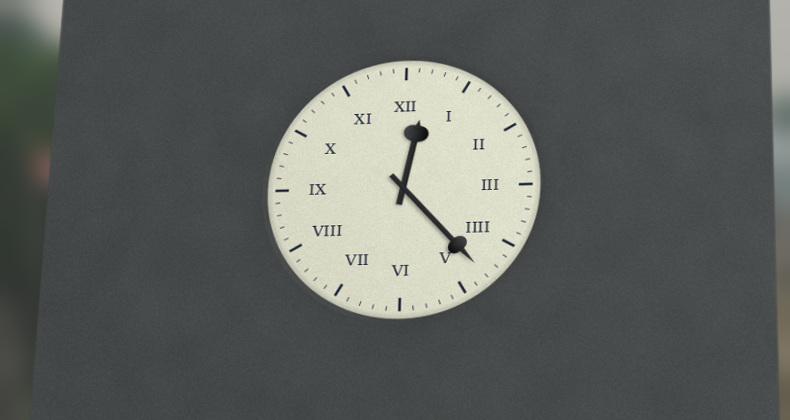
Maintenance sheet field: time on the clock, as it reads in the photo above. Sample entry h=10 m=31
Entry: h=12 m=23
